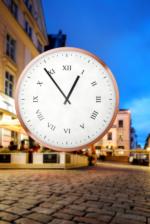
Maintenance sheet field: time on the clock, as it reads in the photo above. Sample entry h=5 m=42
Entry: h=12 m=54
